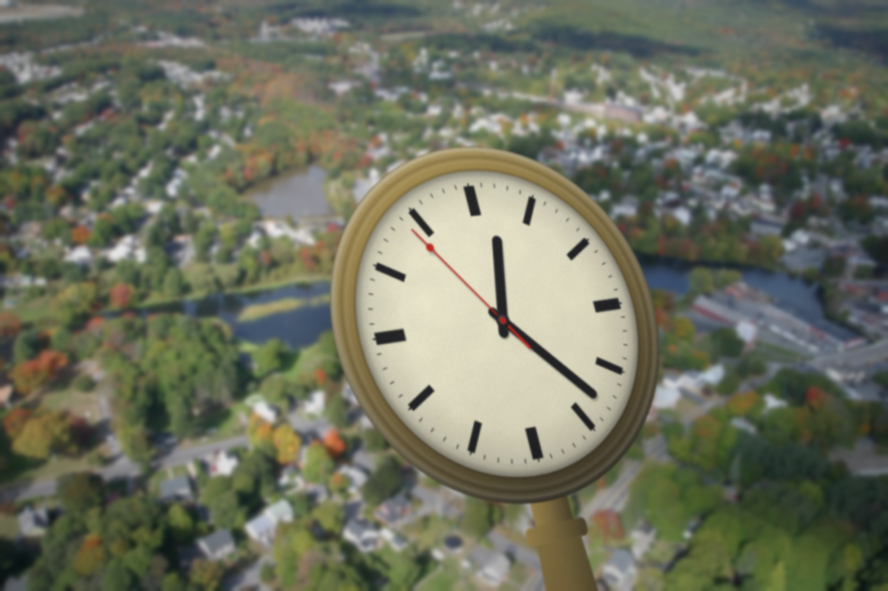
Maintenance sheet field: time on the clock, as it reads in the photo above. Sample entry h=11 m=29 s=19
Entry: h=12 m=22 s=54
